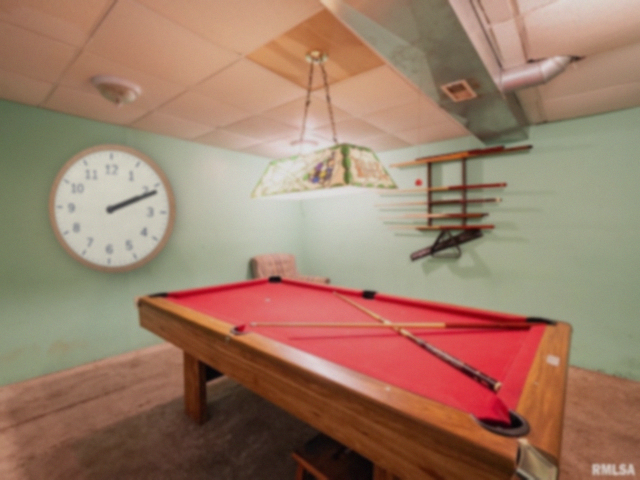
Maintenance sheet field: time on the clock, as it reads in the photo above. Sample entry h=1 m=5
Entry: h=2 m=11
